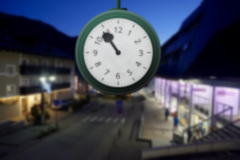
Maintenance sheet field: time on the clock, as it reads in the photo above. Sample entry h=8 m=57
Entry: h=10 m=54
